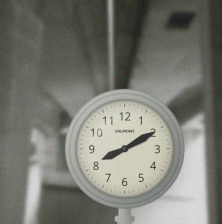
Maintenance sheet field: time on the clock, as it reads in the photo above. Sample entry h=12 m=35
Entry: h=8 m=10
